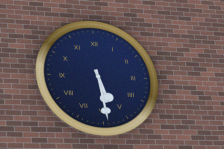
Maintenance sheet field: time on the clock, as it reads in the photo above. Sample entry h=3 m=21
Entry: h=5 m=29
